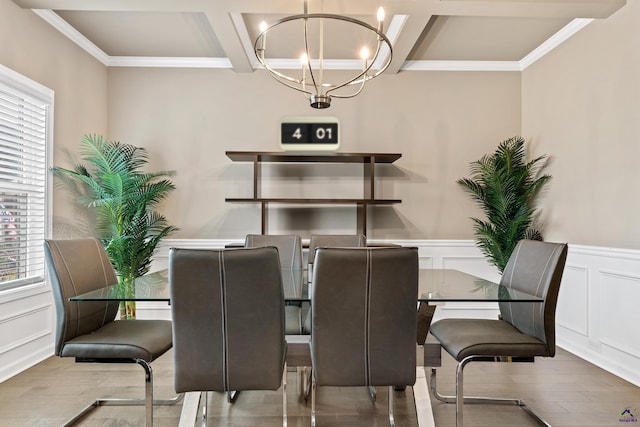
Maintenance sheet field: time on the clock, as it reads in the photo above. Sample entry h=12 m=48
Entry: h=4 m=1
